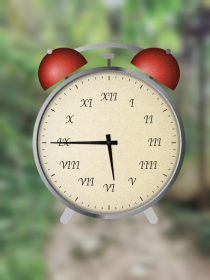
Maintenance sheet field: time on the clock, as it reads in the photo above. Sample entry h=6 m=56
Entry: h=5 m=45
